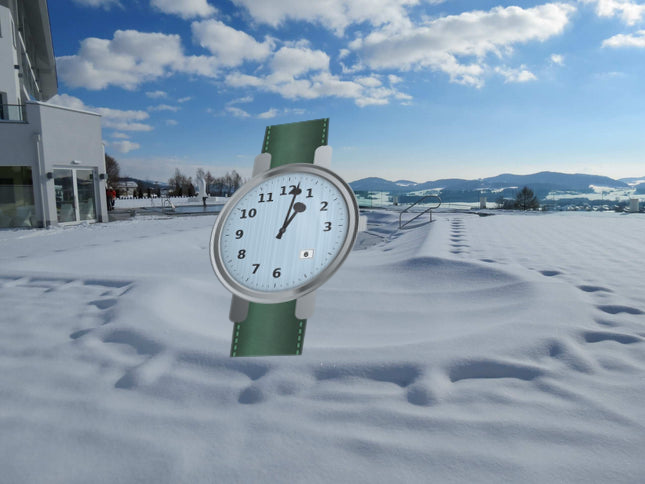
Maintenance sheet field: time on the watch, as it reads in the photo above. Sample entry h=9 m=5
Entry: h=1 m=2
